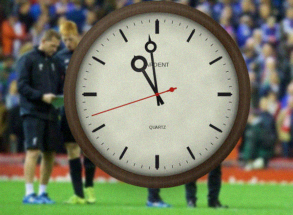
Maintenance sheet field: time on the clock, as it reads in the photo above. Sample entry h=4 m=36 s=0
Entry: h=10 m=58 s=42
